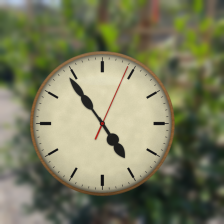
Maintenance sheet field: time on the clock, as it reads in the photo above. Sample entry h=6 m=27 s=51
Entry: h=4 m=54 s=4
